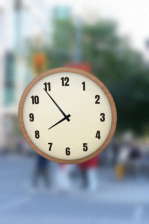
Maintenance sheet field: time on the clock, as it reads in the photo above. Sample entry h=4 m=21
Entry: h=7 m=54
